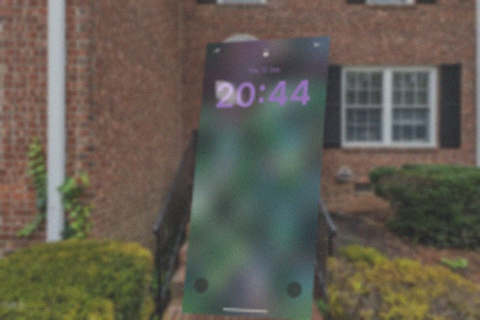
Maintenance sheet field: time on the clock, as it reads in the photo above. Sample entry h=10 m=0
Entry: h=20 m=44
